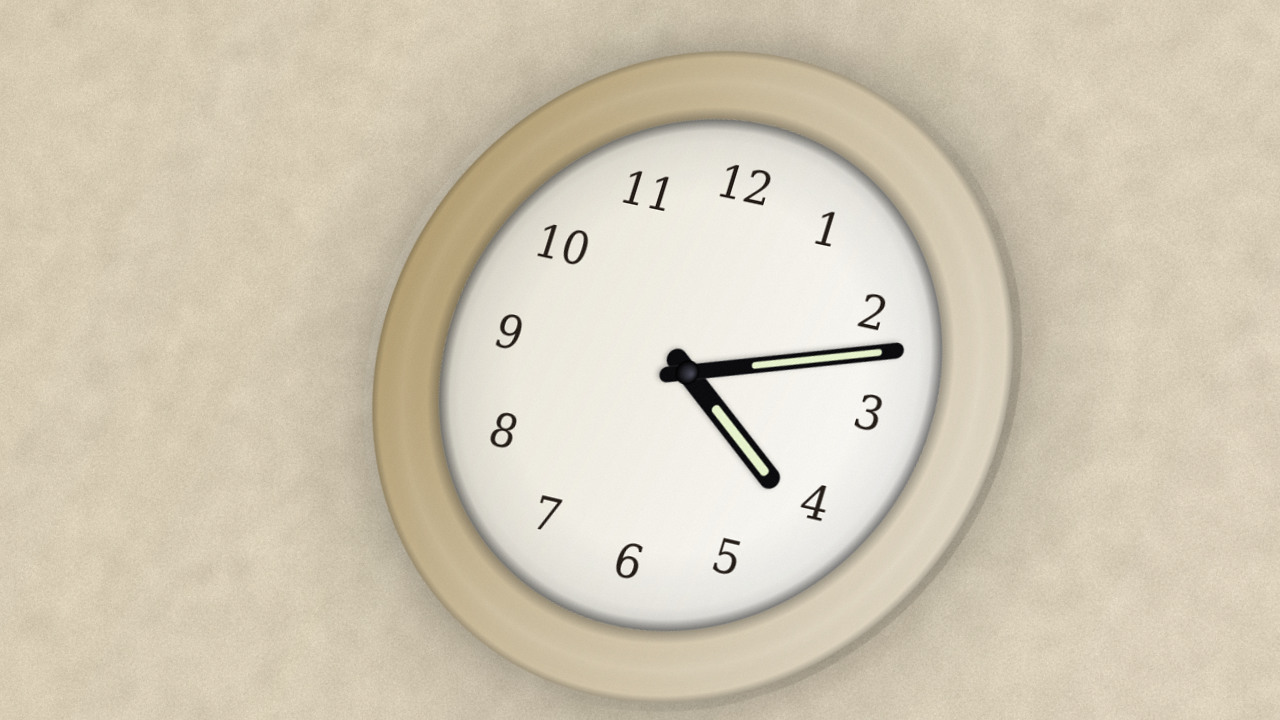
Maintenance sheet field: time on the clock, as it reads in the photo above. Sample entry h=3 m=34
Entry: h=4 m=12
